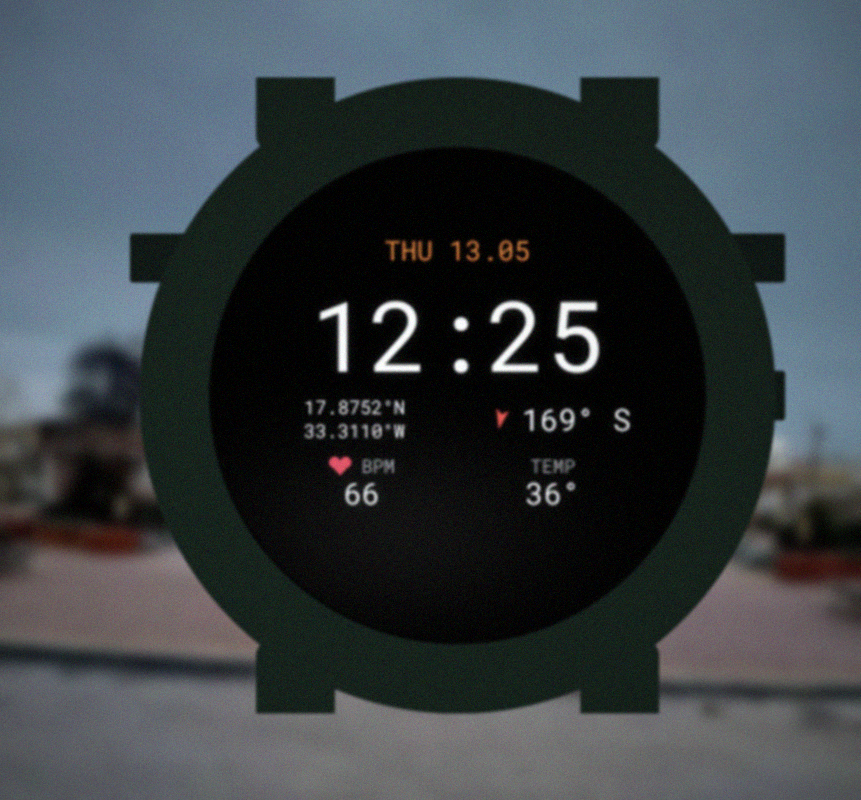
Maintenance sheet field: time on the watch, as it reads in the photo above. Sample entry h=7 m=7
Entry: h=12 m=25
